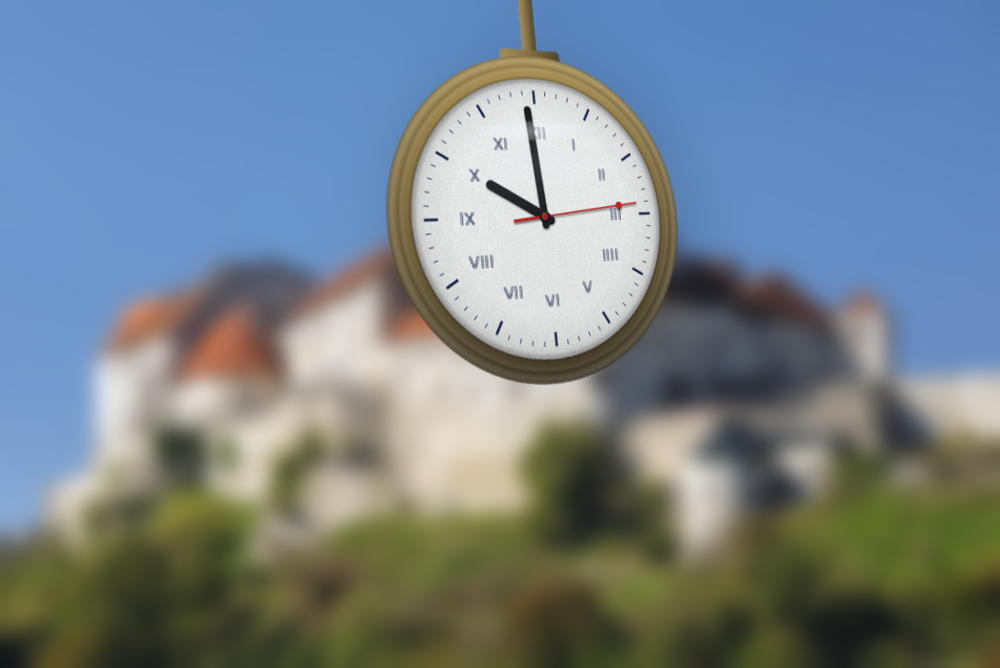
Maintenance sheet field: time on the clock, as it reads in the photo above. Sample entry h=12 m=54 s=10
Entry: h=9 m=59 s=14
